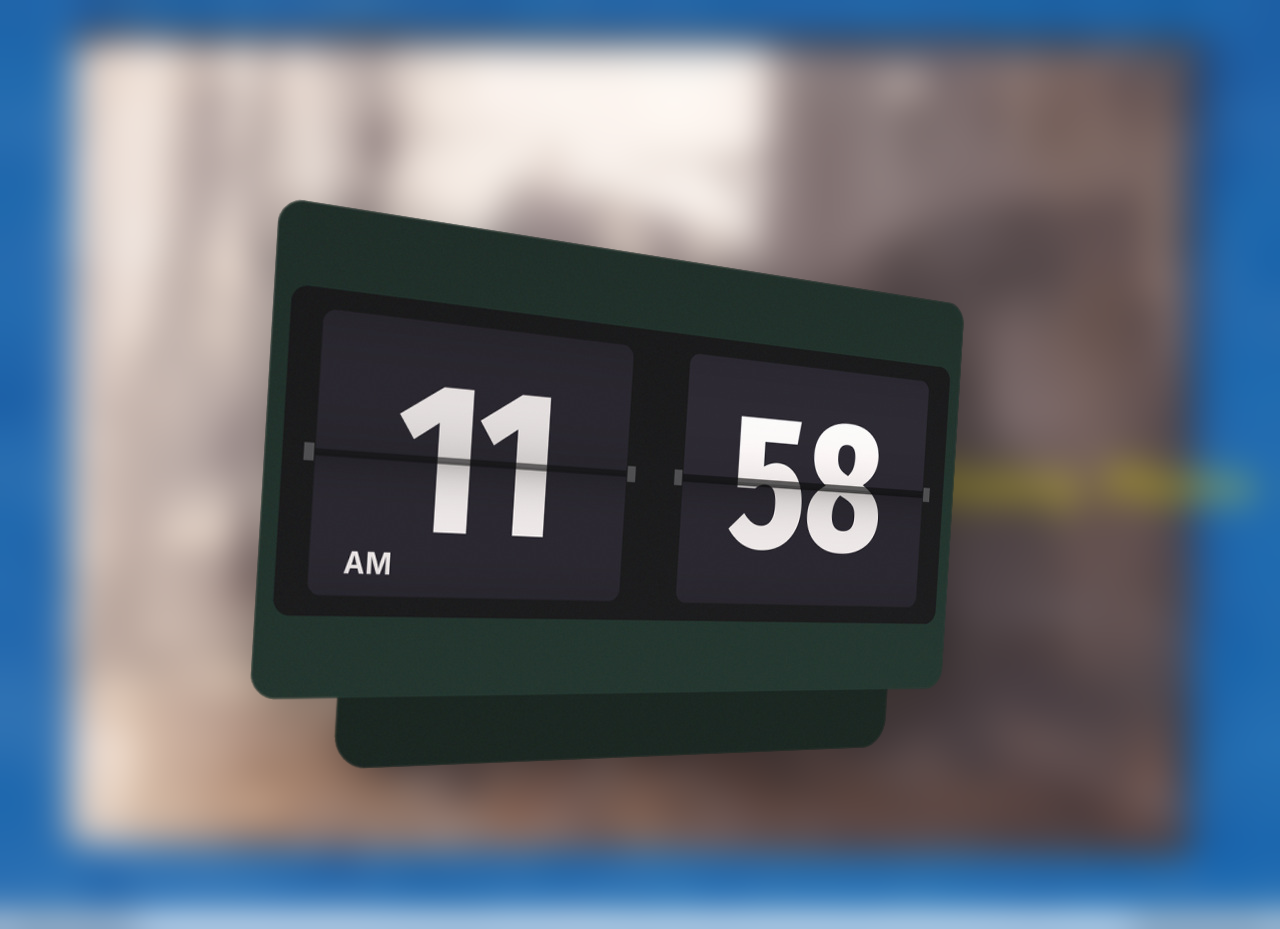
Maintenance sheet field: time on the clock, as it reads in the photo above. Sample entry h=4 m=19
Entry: h=11 m=58
